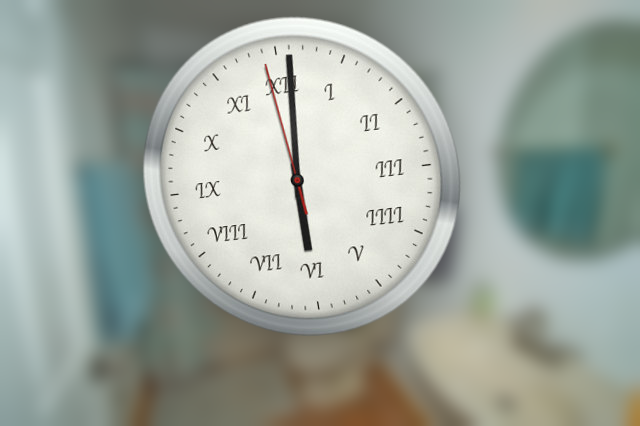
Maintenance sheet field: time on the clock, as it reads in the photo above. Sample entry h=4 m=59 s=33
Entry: h=6 m=0 s=59
